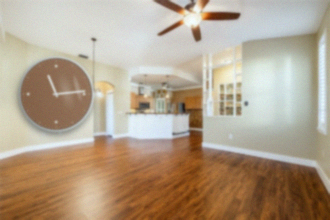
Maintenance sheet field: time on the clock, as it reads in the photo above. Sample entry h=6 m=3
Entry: h=11 m=14
